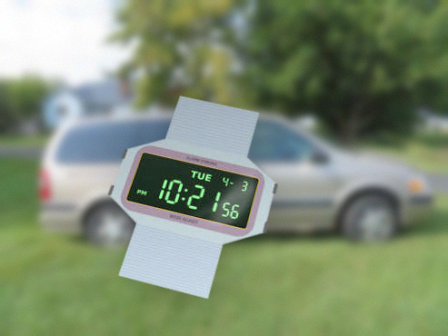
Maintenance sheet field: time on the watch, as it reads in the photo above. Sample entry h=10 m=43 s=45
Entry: h=10 m=21 s=56
